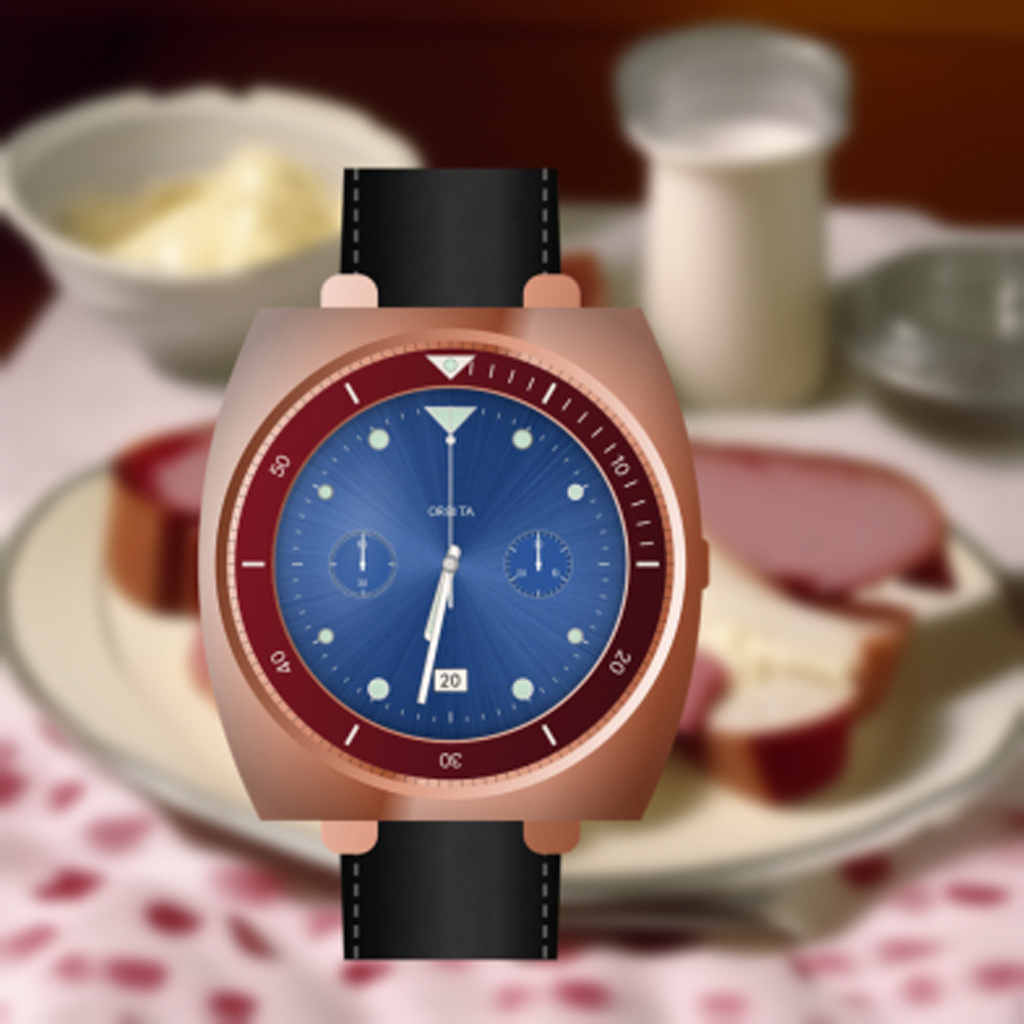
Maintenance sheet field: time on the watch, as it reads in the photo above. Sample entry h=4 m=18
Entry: h=6 m=32
